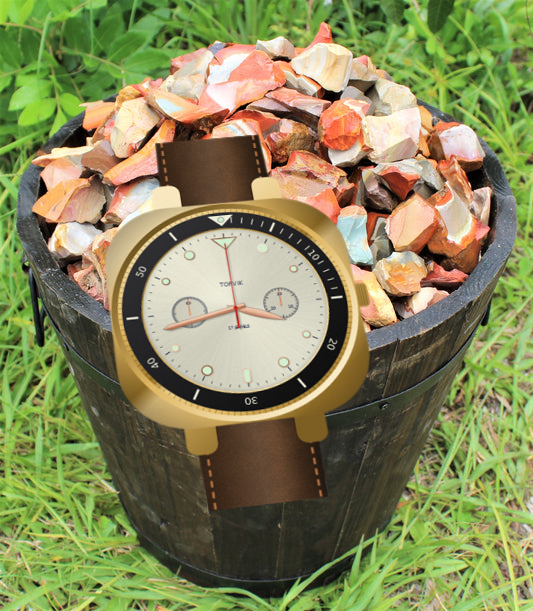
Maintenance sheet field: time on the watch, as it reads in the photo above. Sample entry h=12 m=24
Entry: h=3 m=43
